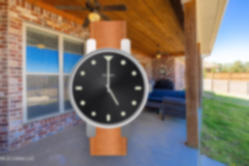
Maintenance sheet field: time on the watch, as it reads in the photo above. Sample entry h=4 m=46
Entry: h=5 m=0
